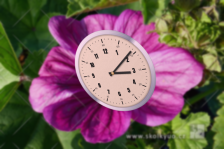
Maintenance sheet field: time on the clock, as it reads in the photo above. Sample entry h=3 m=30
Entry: h=3 m=9
